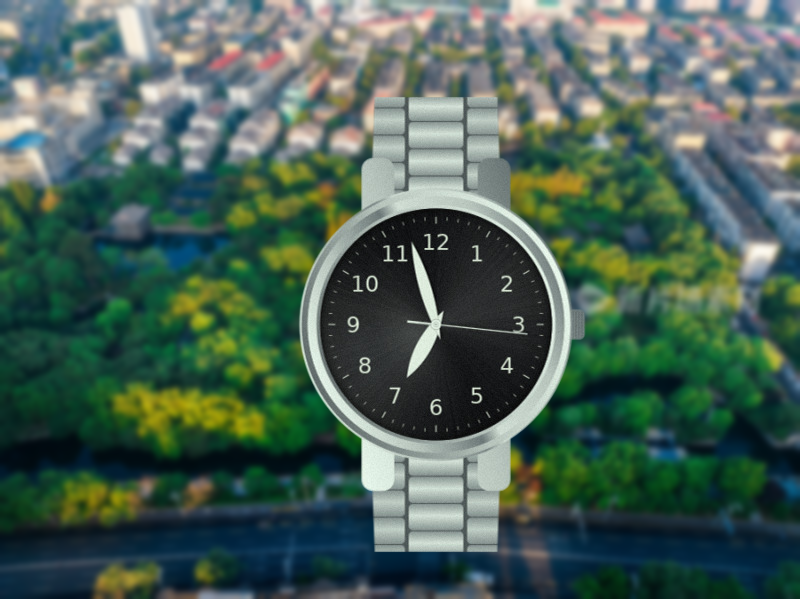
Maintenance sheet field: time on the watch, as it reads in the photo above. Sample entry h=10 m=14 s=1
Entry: h=6 m=57 s=16
